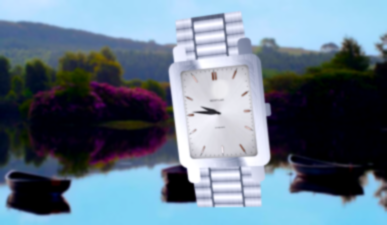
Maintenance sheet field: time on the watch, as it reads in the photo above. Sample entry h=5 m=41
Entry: h=9 m=46
